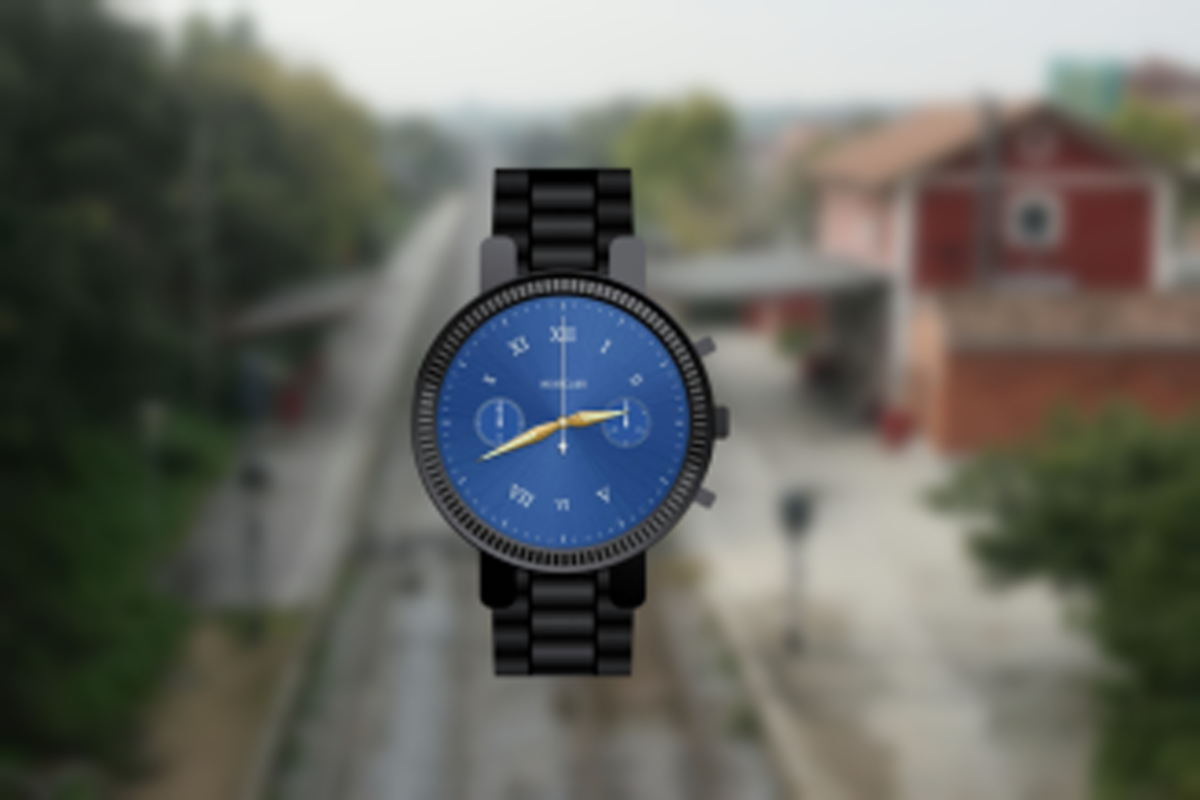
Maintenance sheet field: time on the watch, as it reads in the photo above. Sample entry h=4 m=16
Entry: h=2 m=41
